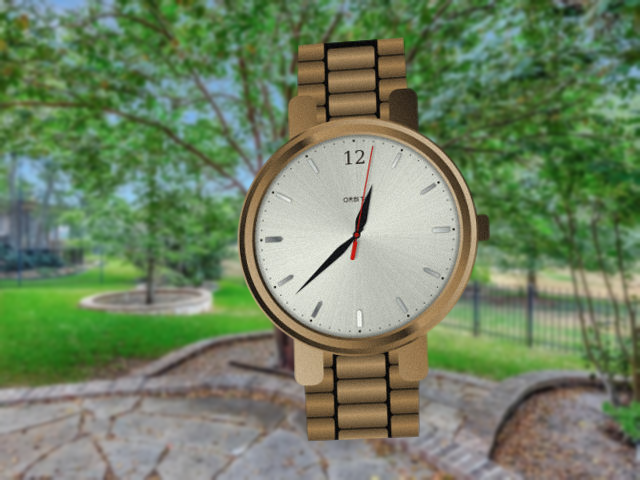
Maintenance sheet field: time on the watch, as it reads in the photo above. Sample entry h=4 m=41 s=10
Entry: h=12 m=38 s=2
